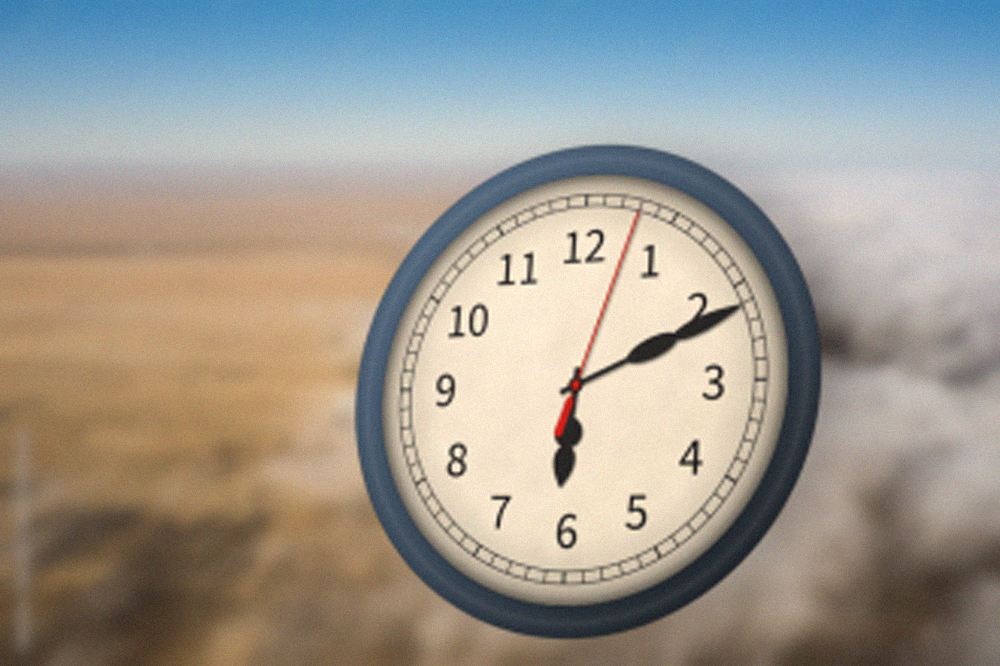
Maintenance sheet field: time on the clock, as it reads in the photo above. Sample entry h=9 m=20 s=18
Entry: h=6 m=11 s=3
